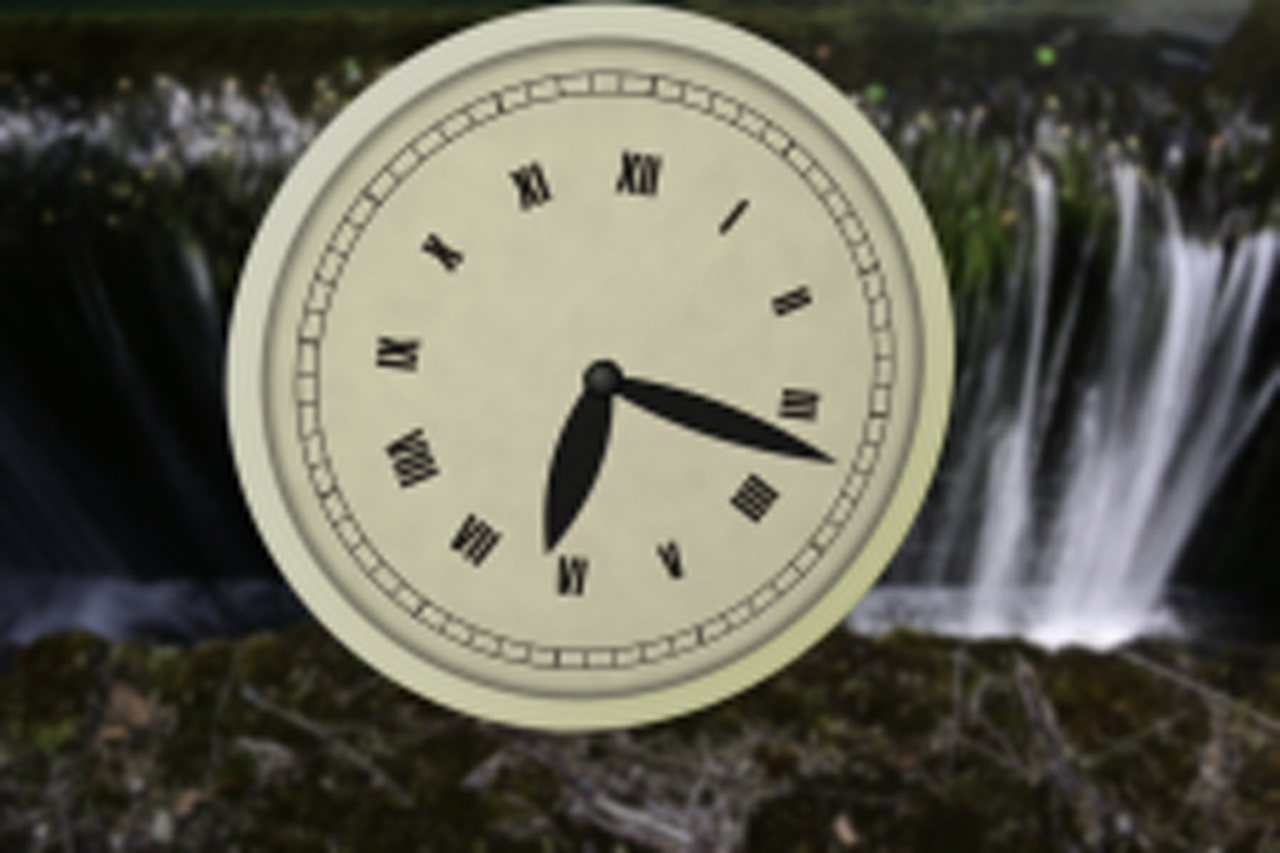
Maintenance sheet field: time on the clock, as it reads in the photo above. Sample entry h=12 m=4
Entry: h=6 m=17
